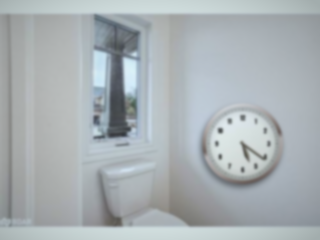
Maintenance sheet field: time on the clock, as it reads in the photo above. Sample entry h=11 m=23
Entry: h=5 m=21
